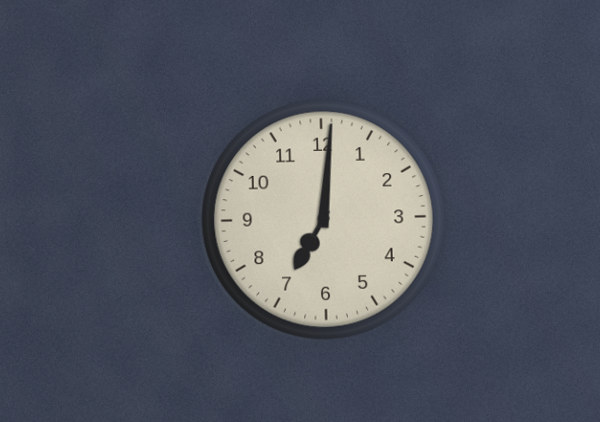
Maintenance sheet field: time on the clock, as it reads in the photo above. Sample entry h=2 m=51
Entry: h=7 m=1
